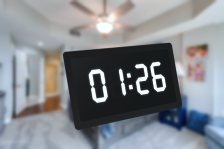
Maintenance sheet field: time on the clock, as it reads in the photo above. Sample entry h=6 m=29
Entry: h=1 m=26
